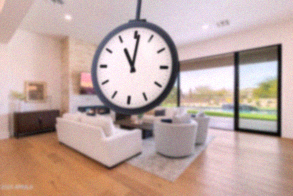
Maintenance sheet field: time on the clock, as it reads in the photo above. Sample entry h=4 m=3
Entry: h=11 m=1
